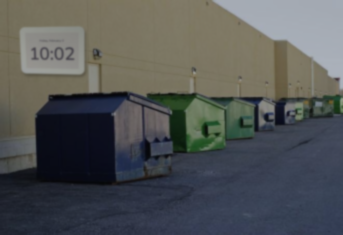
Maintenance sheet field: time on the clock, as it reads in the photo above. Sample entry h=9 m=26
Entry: h=10 m=2
